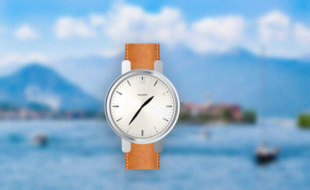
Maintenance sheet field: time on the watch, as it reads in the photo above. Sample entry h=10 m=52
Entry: h=1 m=36
